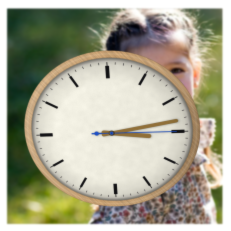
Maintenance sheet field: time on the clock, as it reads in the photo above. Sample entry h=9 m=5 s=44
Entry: h=3 m=13 s=15
